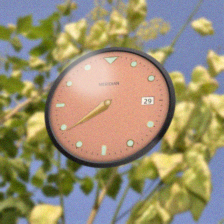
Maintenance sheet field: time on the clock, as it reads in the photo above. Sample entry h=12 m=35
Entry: h=7 m=39
